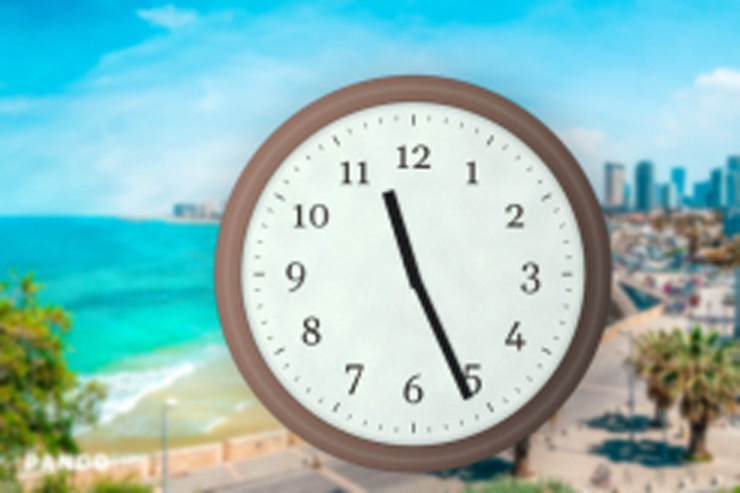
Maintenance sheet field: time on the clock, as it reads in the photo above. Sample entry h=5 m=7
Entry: h=11 m=26
